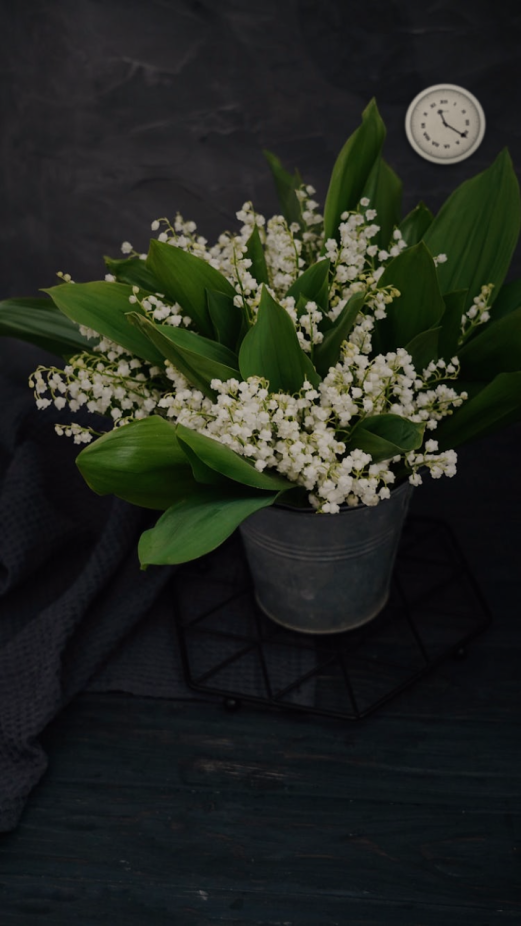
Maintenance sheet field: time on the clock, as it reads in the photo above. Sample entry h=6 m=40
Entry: h=11 m=21
